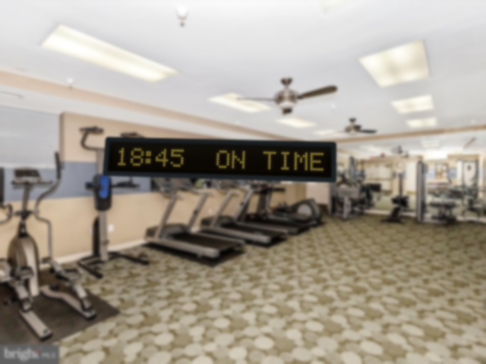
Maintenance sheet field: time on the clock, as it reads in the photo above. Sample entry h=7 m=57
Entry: h=18 m=45
